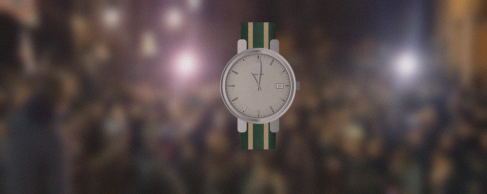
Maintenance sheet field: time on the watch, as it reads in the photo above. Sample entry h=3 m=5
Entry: h=11 m=1
